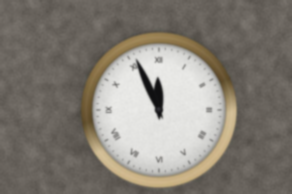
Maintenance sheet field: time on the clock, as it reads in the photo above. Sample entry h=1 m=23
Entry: h=11 m=56
